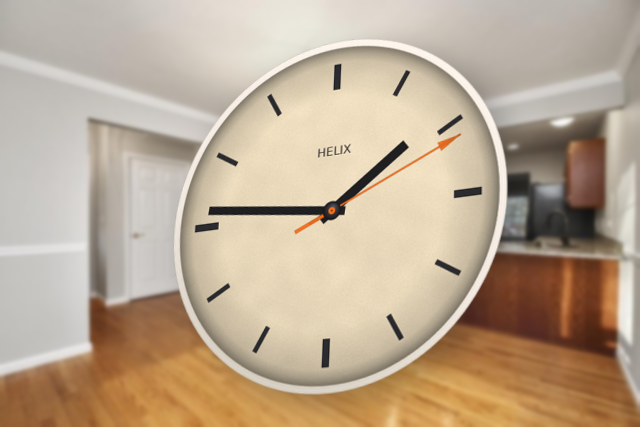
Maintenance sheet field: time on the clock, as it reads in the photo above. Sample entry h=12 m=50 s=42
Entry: h=1 m=46 s=11
